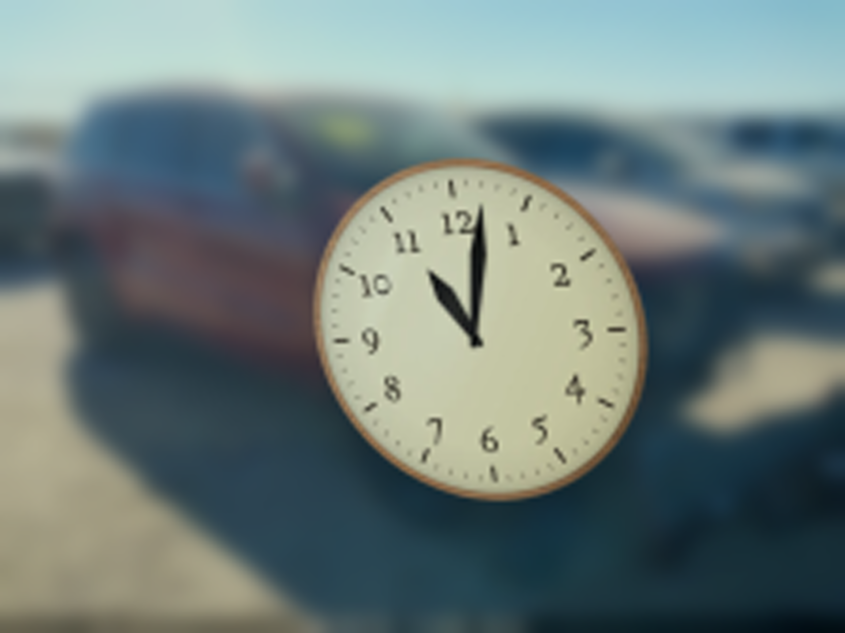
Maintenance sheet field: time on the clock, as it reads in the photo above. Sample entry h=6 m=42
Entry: h=11 m=2
